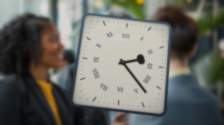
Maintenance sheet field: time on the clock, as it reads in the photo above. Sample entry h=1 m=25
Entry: h=2 m=23
